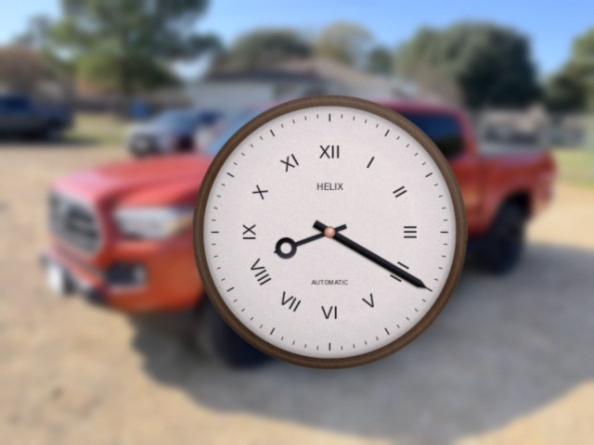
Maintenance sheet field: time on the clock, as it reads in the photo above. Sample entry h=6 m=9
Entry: h=8 m=20
